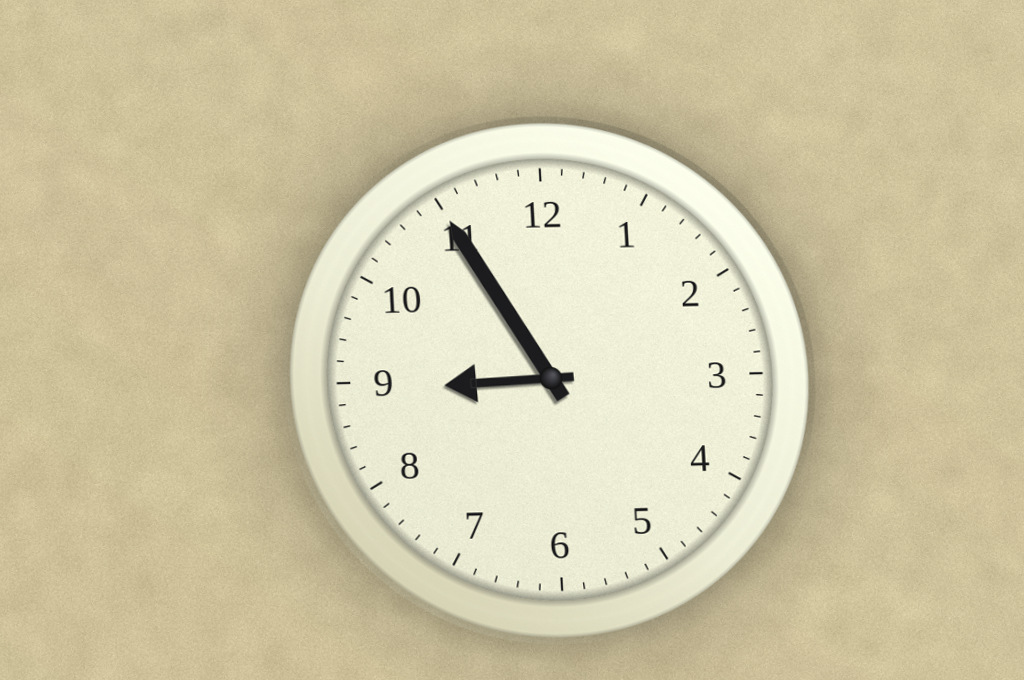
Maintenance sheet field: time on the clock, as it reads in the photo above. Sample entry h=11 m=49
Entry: h=8 m=55
